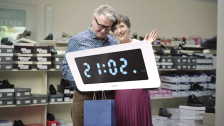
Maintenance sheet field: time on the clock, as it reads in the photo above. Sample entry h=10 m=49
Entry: h=21 m=2
